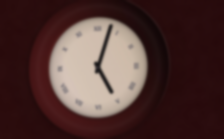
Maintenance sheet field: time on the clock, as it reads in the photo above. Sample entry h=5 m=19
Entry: h=5 m=3
